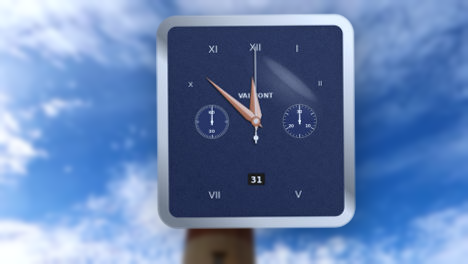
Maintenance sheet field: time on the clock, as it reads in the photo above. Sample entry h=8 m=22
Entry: h=11 m=52
